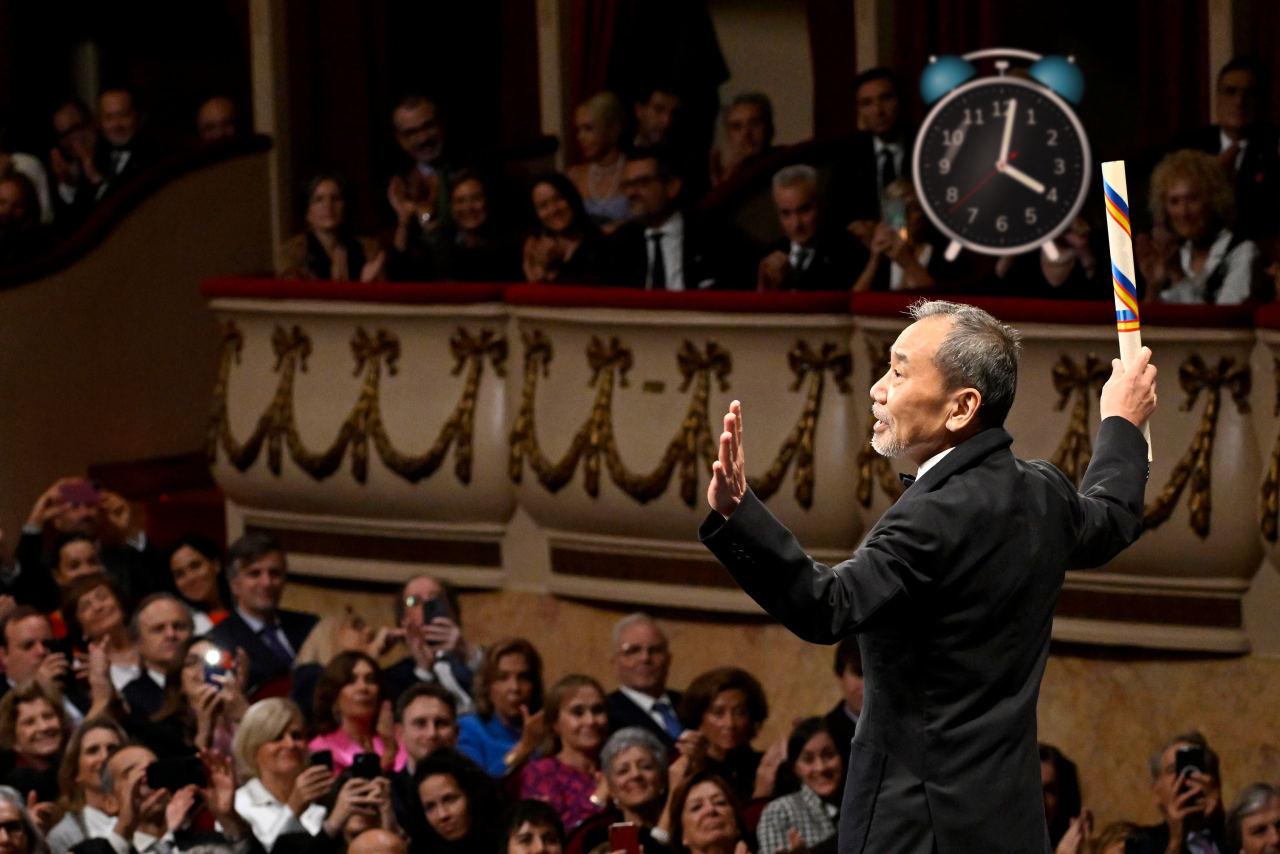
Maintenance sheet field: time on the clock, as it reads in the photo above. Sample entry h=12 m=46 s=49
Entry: h=4 m=1 s=38
